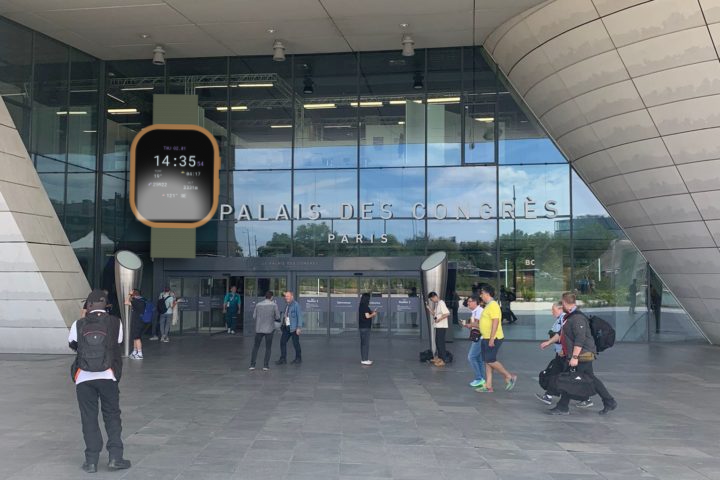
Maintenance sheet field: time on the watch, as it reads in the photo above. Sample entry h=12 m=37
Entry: h=14 m=35
